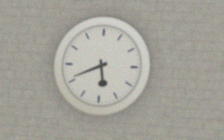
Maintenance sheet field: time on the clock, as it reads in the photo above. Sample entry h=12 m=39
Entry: h=5 m=41
